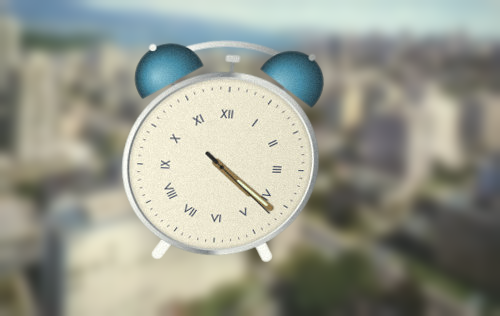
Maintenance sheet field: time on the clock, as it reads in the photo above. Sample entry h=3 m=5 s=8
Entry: h=4 m=21 s=22
